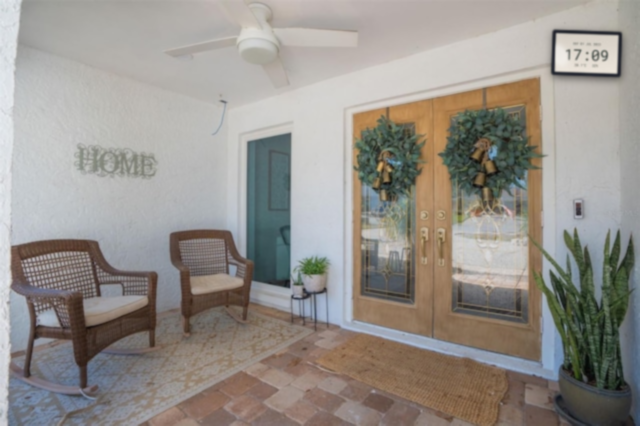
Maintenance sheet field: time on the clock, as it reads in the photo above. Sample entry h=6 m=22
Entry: h=17 m=9
